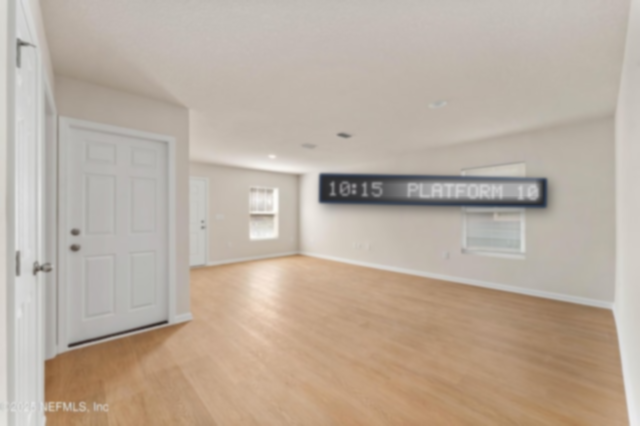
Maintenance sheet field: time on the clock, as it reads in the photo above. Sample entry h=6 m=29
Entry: h=10 m=15
